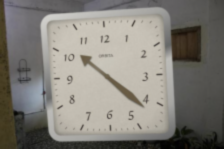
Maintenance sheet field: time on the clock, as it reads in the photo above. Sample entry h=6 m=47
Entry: h=10 m=22
